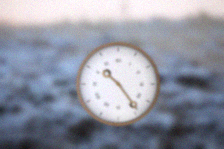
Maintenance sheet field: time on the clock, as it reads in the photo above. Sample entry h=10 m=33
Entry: h=10 m=24
